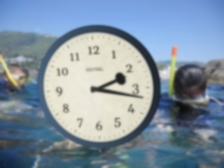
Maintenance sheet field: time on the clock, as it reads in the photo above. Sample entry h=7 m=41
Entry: h=2 m=17
